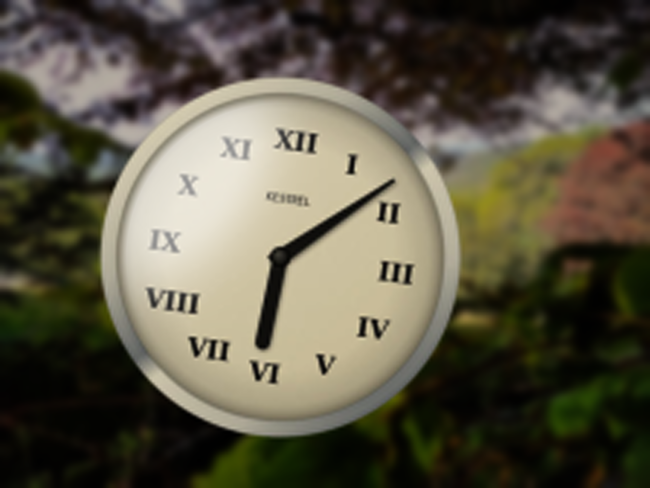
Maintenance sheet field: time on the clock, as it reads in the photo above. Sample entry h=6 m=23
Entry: h=6 m=8
